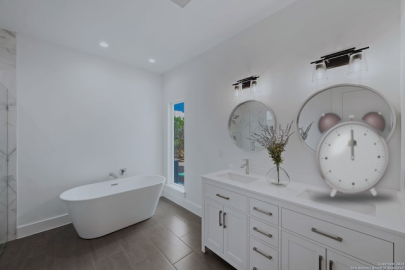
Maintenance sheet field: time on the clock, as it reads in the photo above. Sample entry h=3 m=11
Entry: h=12 m=0
